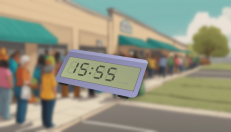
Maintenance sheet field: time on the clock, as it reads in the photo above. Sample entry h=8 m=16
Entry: h=15 m=55
